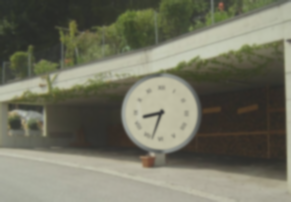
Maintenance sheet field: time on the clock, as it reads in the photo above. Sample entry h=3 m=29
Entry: h=8 m=33
